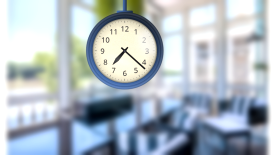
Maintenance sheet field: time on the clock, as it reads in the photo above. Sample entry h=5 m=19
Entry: h=7 m=22
